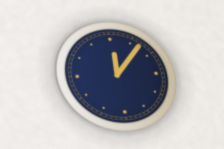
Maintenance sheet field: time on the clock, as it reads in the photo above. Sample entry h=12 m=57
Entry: h=12 m=7
